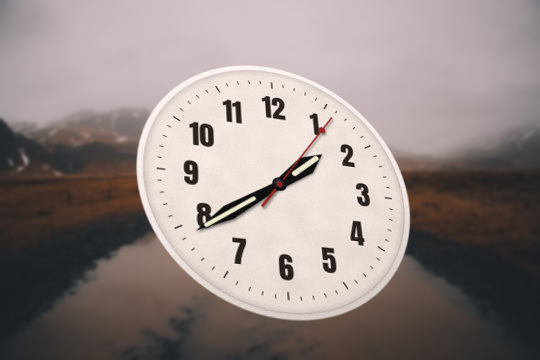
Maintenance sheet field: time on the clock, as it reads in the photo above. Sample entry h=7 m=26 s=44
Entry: h=1 m=39 s=6
